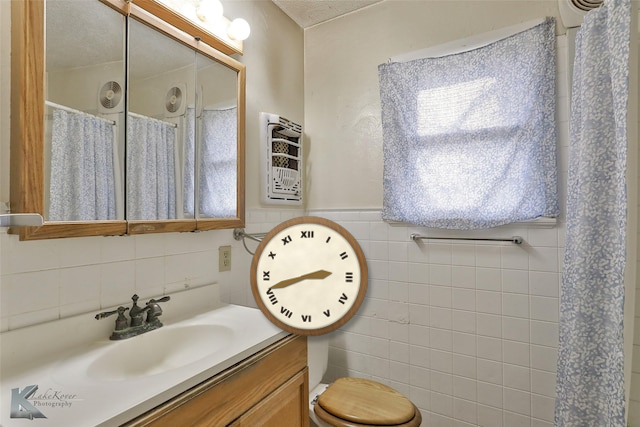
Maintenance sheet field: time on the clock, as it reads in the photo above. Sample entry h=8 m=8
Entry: h=2 m=42
